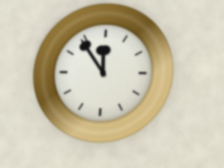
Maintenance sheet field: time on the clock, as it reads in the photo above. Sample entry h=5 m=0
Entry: h=11 m=54
